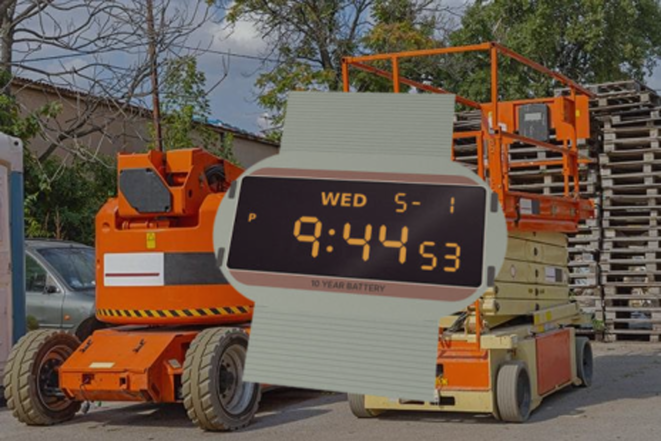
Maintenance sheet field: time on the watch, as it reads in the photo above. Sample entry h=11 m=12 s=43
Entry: h=9 m=44 s=53
